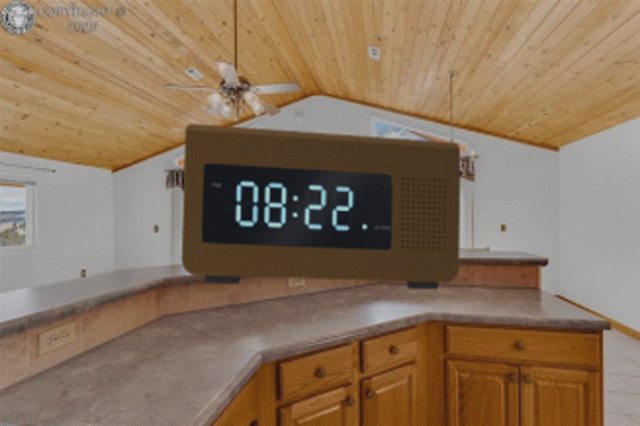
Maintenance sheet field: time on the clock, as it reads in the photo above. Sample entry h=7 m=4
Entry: h=8 m=22
